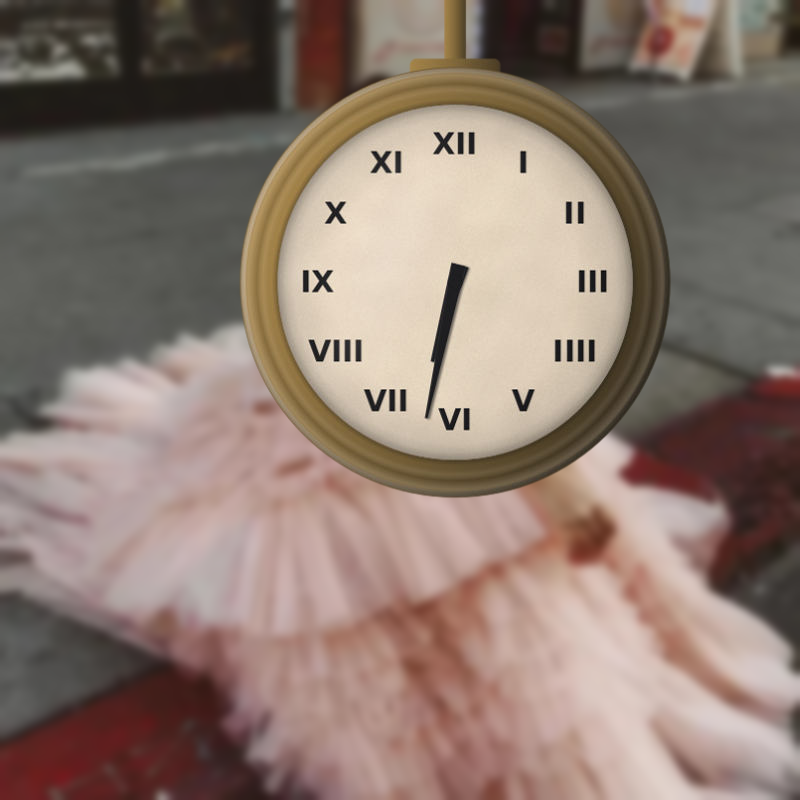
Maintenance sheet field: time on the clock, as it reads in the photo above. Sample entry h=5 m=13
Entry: h=6 m=32
